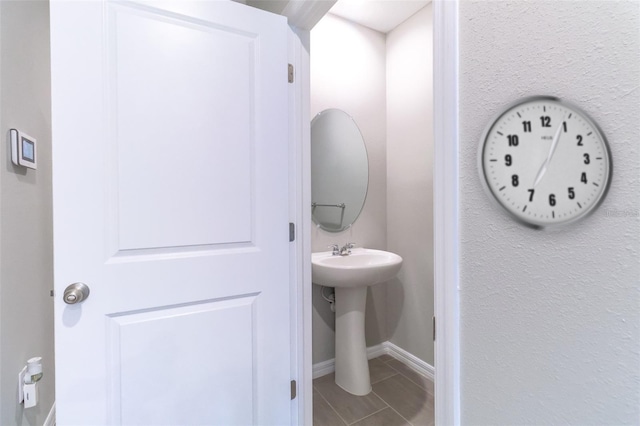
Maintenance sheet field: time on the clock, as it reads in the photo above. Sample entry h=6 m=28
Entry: h=7 m=4
